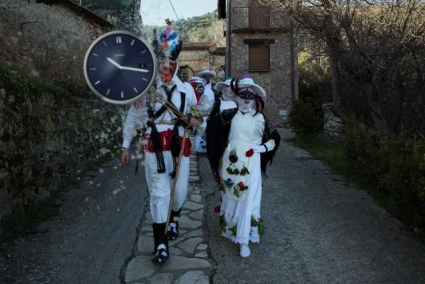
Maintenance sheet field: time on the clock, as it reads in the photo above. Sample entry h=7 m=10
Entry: h=10 m=17
